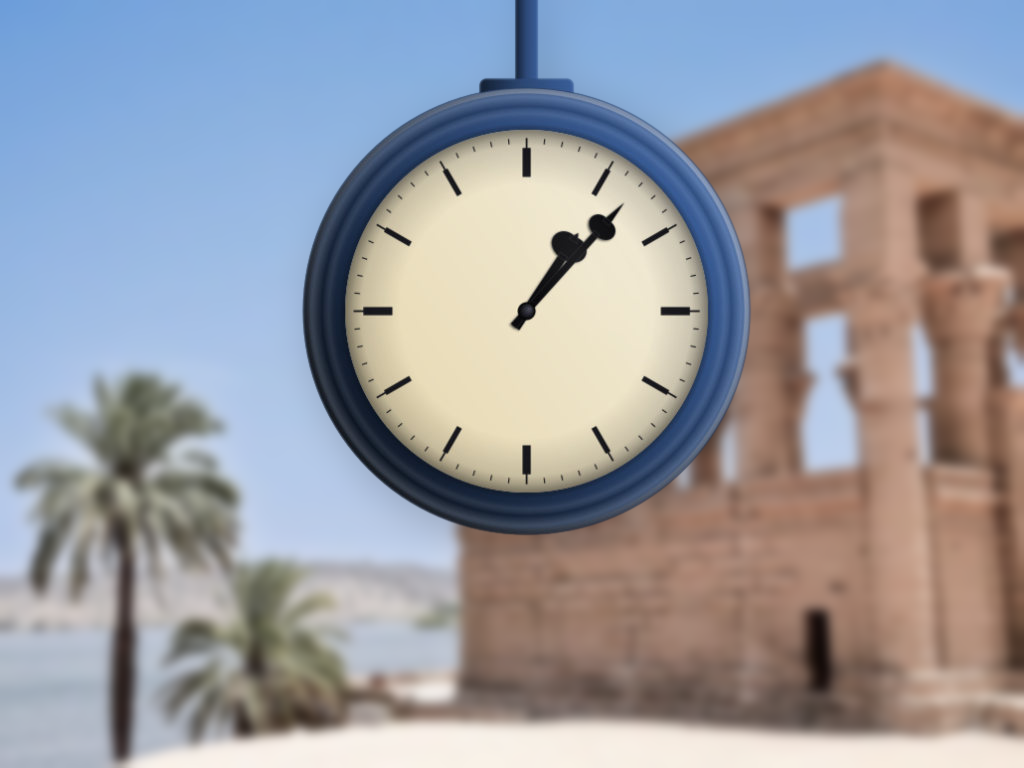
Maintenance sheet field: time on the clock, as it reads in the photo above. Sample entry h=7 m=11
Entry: h=1 m=7
